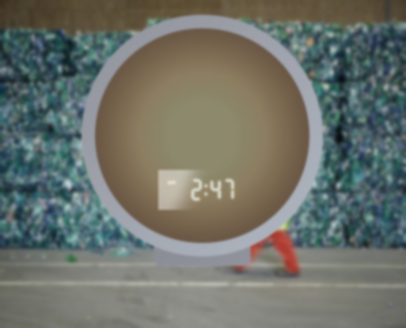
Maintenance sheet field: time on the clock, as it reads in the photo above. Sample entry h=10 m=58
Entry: h=2 m=47
